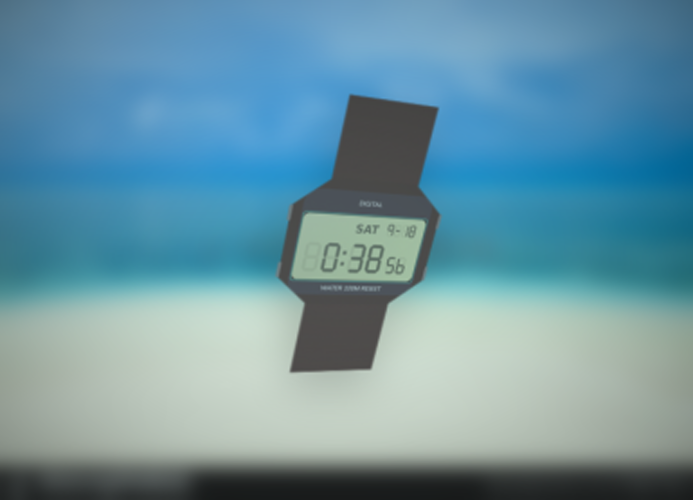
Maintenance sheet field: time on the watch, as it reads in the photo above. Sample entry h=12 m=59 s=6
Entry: h=0 m=38 s=56
